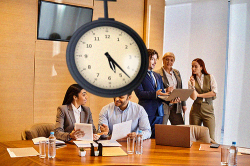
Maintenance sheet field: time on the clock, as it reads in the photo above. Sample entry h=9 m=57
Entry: h=5 m=23
